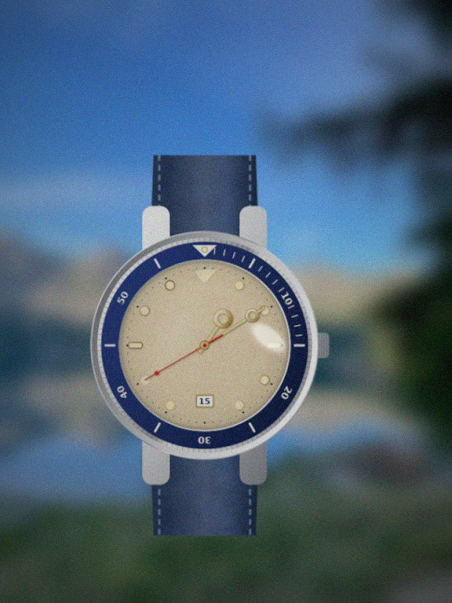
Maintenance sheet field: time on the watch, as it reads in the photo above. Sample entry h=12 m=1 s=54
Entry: h=1 m=9 s=40
